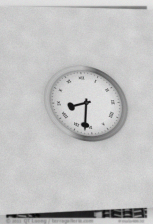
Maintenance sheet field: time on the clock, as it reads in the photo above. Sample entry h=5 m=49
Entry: h=8 m=32
